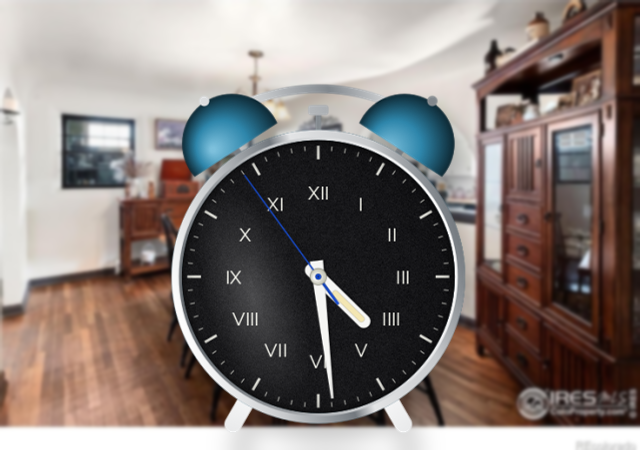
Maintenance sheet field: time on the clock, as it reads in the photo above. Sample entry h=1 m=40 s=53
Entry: h=4 m=28 s=54
